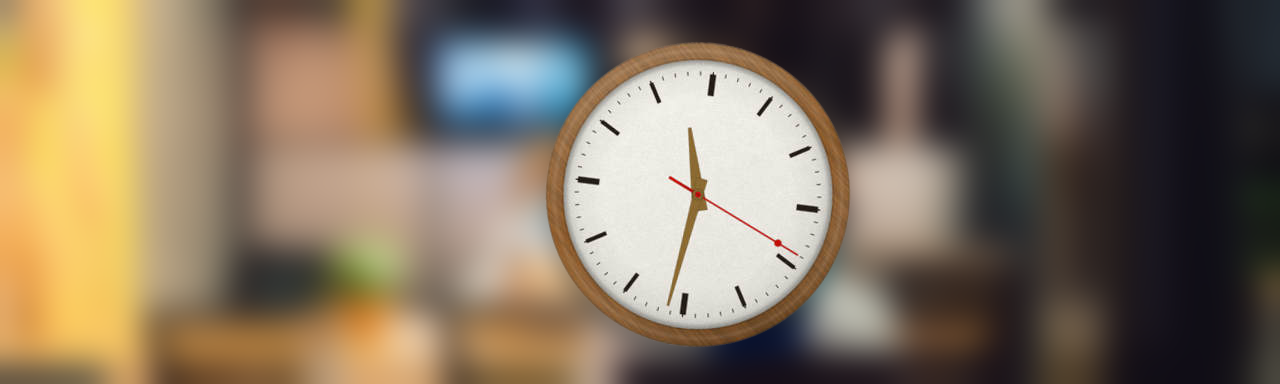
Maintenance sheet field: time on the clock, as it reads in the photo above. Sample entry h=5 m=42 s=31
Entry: h=11 m=31 s=19
